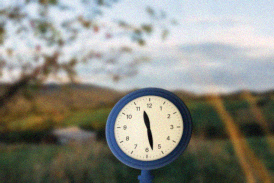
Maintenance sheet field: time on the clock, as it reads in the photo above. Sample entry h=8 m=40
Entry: h=11 m=28
